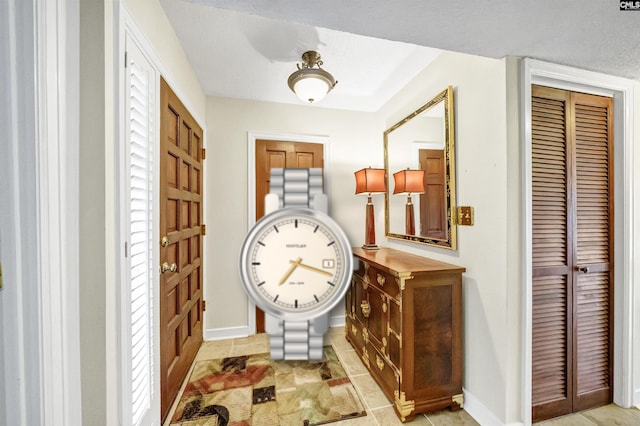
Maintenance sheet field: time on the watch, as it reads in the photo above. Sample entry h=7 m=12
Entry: h=7 m=18
